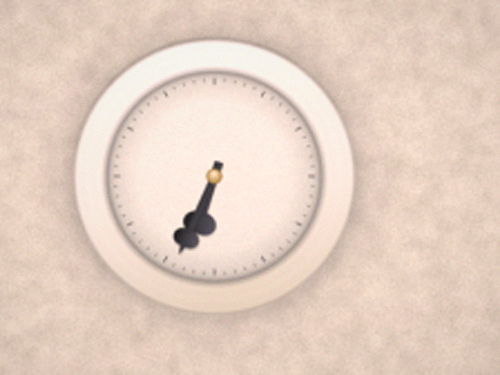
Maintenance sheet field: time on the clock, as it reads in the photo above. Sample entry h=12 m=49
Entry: h=6 m=34
